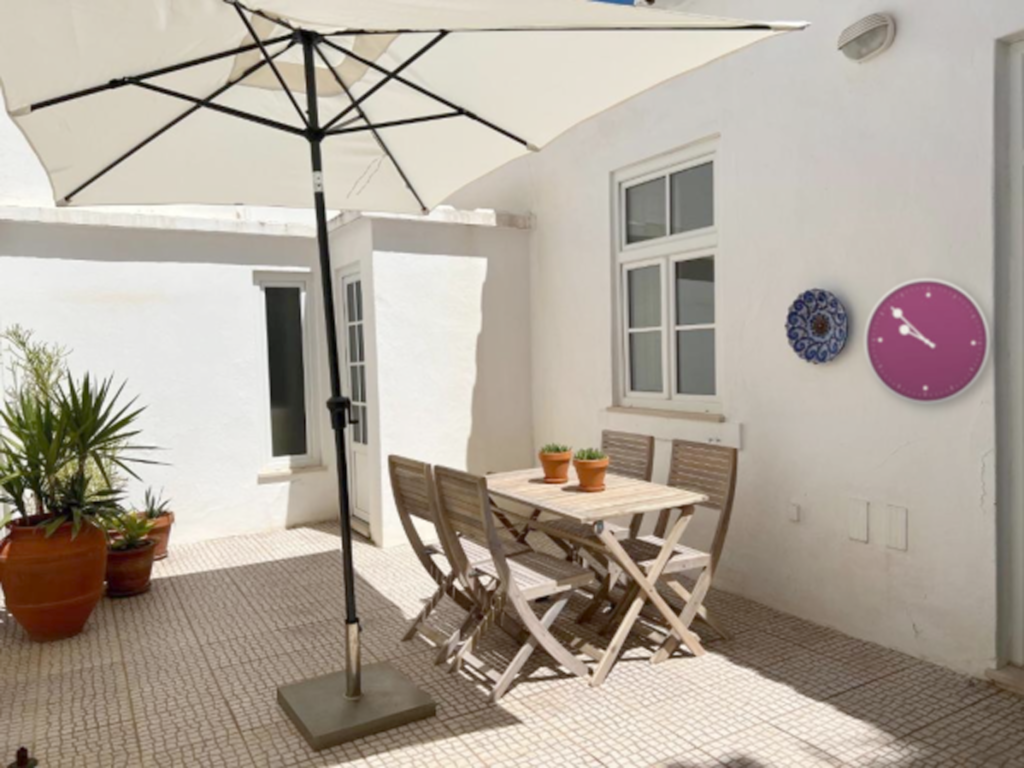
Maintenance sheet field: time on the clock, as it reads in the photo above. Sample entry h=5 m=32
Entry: h=9 m=52
